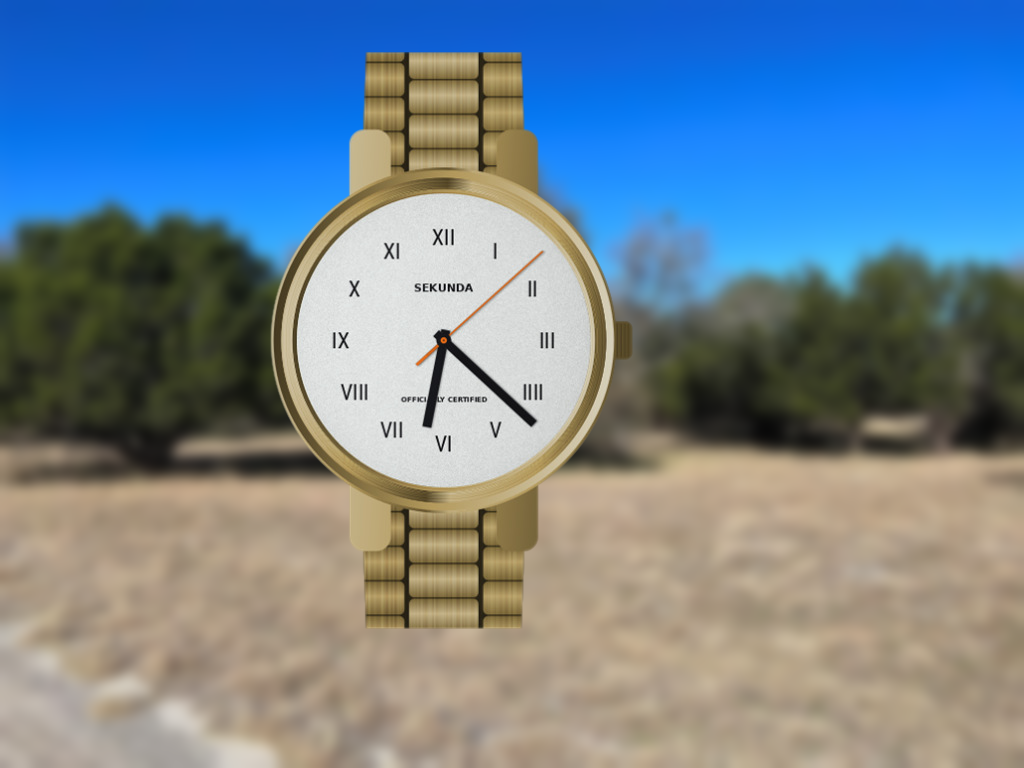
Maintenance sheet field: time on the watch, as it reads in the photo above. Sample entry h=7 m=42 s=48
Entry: h=6 m=22 s=8
